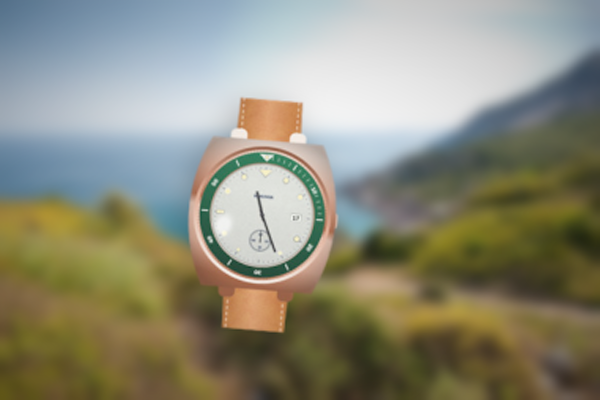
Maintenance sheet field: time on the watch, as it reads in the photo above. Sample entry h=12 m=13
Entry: h=11 m=26
